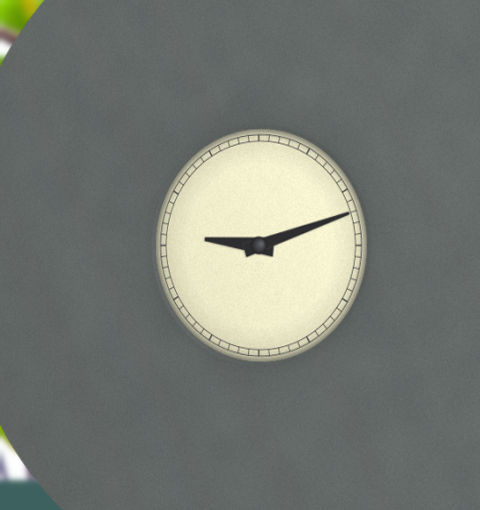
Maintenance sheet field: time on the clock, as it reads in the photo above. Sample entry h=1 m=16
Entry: h=9 m=12
